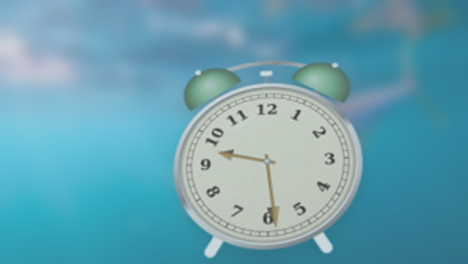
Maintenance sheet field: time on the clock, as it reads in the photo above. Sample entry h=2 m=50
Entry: h=9 m=29
